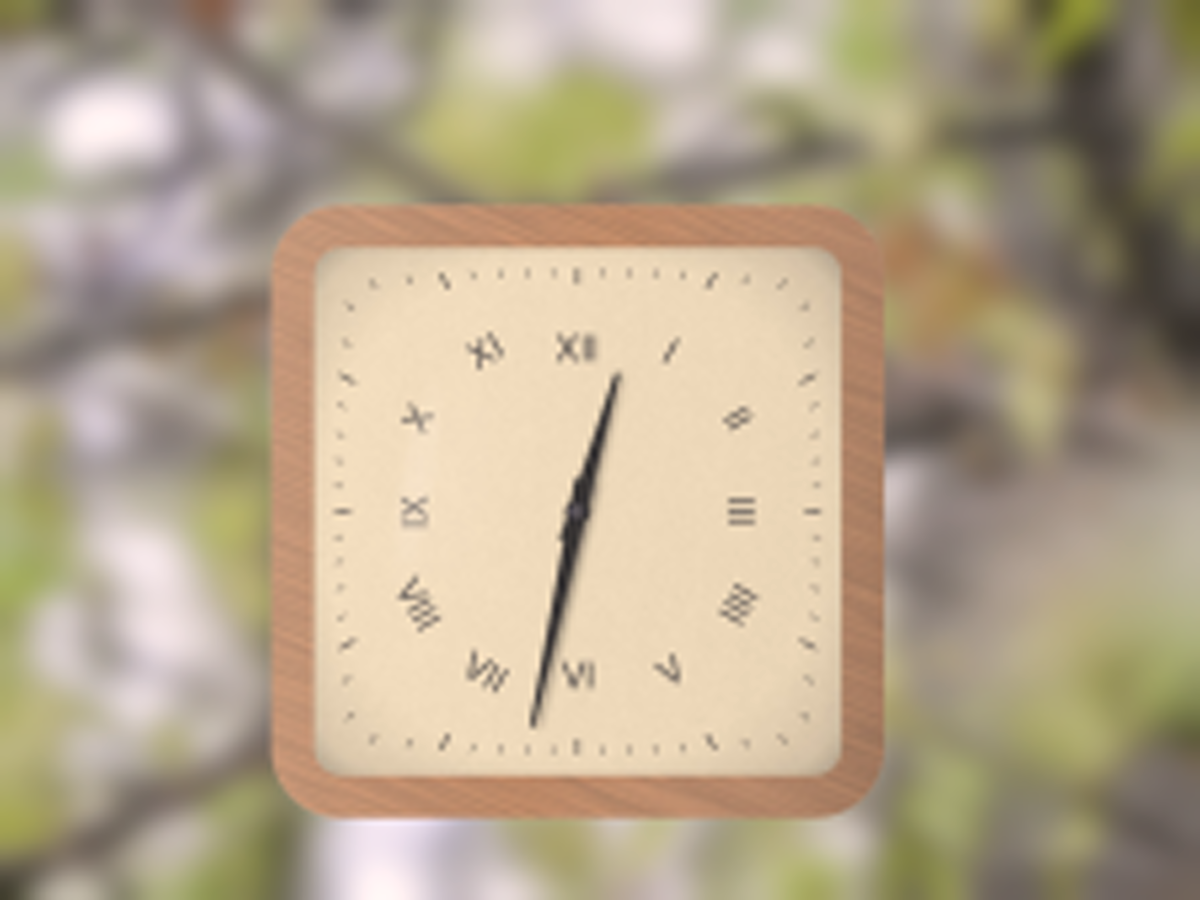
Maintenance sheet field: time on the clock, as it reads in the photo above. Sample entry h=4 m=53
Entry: h=12 m=32
